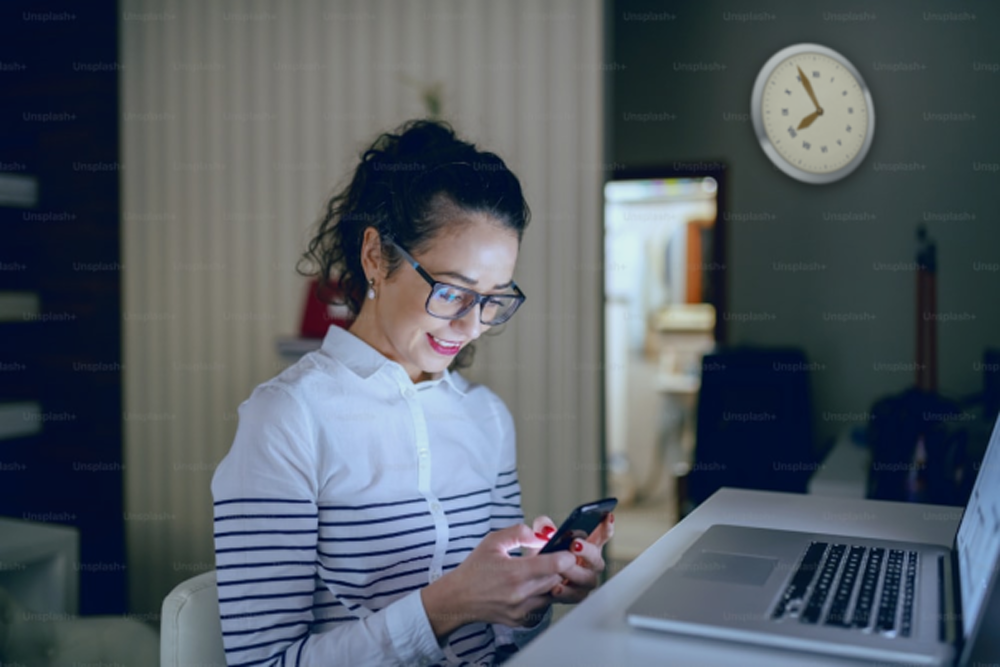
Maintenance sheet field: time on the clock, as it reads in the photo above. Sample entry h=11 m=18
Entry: h=7 m=56
